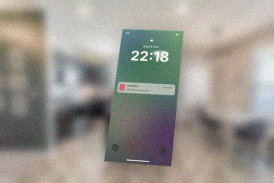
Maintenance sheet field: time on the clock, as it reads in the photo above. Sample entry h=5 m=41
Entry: h=22 m=18
